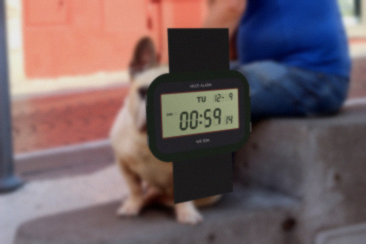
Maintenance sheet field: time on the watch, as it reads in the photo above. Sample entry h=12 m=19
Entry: h=0 m=59
